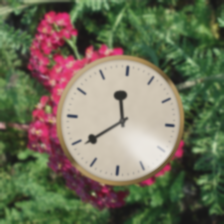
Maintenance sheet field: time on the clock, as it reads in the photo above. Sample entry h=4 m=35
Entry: h=11 m=39
